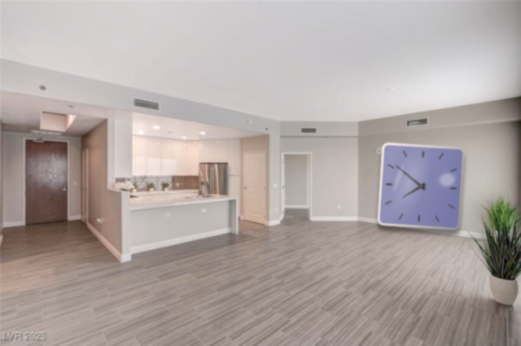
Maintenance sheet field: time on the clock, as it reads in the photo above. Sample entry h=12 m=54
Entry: h=7 m=51
